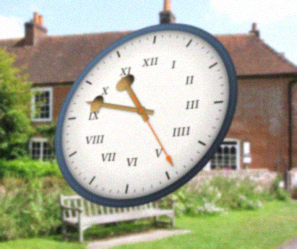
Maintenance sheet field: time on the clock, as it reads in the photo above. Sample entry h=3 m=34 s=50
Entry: h=10 m=47 s=24
